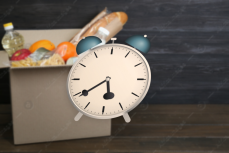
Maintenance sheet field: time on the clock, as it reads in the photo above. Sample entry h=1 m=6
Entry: h=5 m=39
